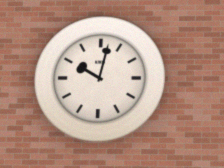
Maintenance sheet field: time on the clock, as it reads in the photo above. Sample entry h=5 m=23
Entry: h=10 m=2
